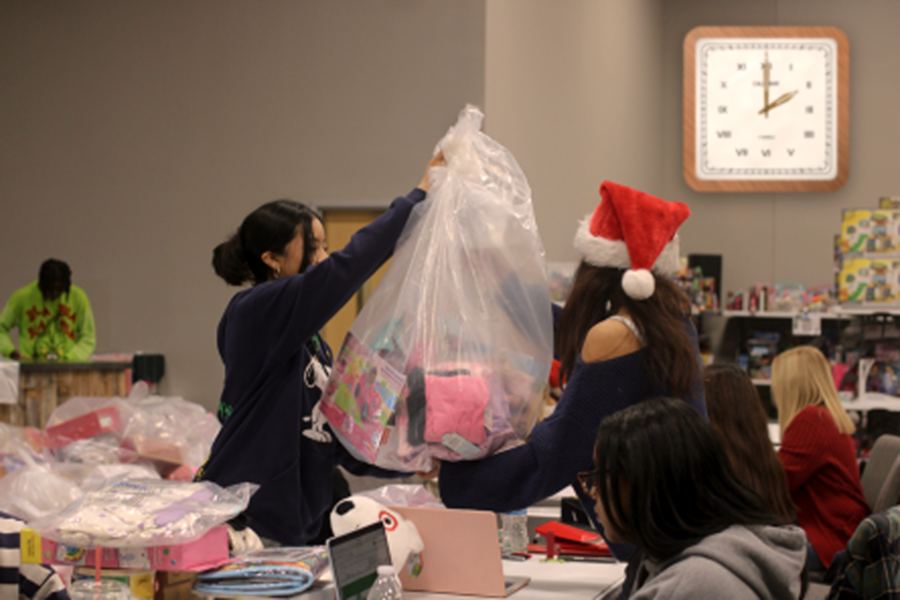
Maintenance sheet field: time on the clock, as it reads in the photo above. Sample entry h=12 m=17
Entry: h=2 m=0
